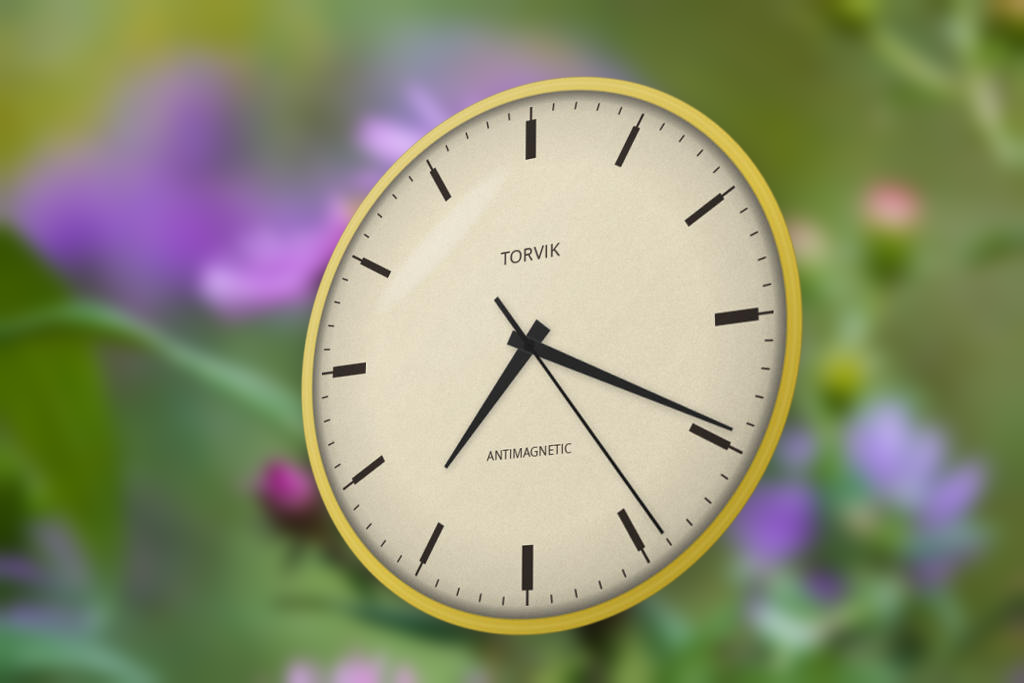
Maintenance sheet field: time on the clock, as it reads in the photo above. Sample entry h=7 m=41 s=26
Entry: h=7 m=19 s=24
